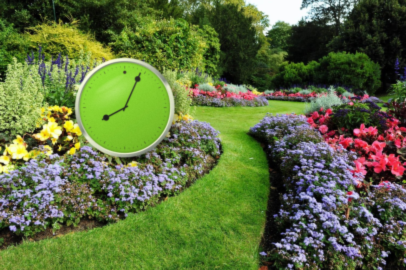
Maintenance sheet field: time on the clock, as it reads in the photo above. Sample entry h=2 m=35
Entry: h=8 m=4
